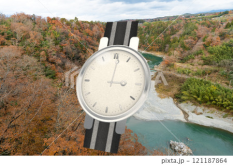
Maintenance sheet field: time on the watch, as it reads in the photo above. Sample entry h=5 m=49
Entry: h=3 m=1
